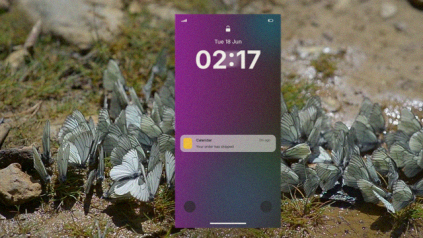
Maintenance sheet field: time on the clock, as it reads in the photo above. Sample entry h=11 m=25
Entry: h=2 m=17
